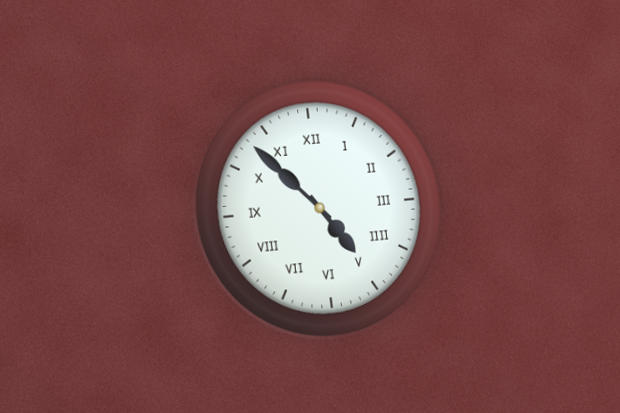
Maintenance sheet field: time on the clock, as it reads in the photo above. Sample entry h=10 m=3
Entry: h=4 m=53
